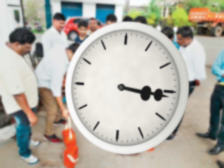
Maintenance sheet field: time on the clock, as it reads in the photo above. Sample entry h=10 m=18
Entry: h=3 m=16
